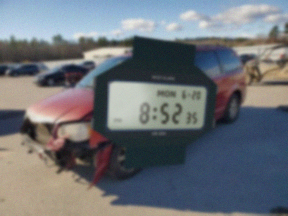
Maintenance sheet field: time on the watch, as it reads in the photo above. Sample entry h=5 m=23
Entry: h=8 m=52
